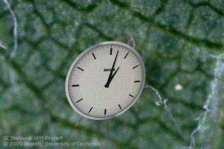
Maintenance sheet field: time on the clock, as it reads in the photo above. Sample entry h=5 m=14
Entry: h=1 m=2
